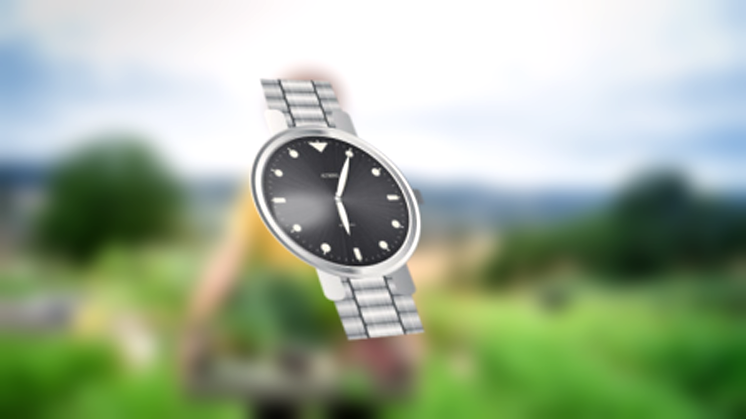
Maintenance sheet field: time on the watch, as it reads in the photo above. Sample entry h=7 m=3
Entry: h=6 m=5
